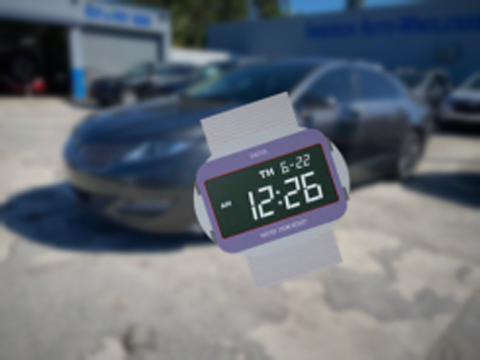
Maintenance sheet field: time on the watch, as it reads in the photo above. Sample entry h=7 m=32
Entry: h=12 m=26
